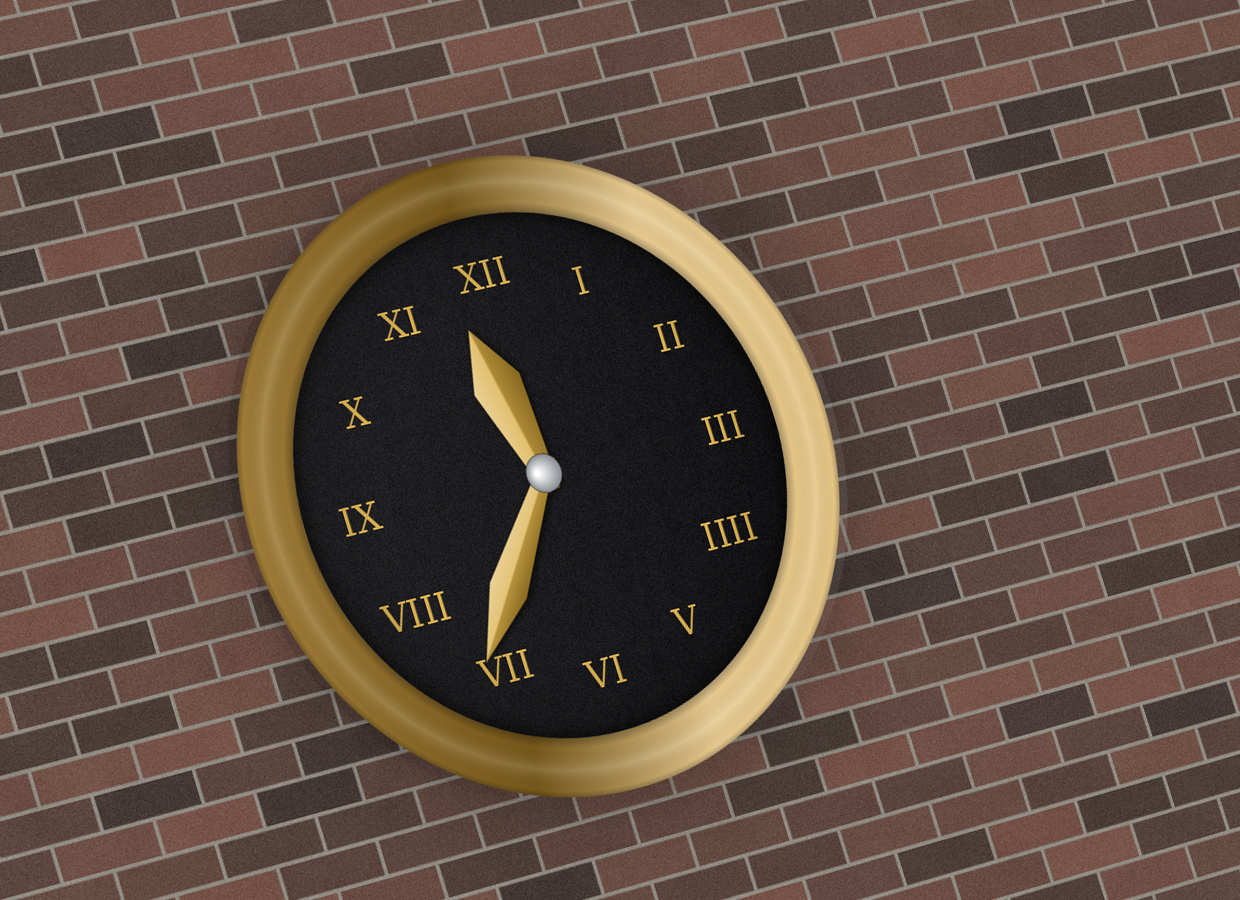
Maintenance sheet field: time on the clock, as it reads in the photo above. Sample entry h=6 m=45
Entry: h=11 m=36
